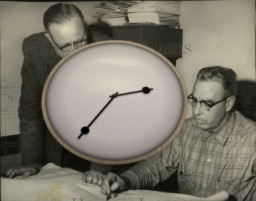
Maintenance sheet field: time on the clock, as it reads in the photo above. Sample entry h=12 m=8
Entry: h=2 m=36
